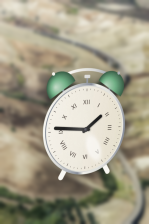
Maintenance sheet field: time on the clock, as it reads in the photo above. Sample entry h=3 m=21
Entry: h=1 m=46
